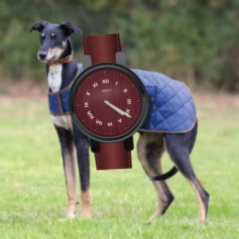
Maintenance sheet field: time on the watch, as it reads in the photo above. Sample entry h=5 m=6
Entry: h=4 m=21
